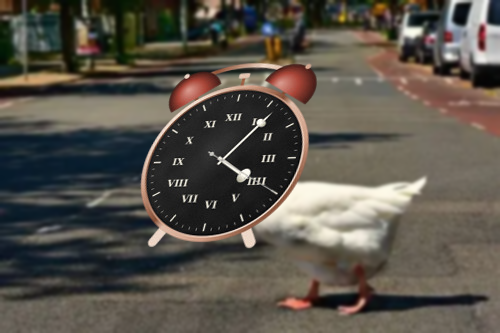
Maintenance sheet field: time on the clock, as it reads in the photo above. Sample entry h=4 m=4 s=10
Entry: h=4 m=6 s=20
